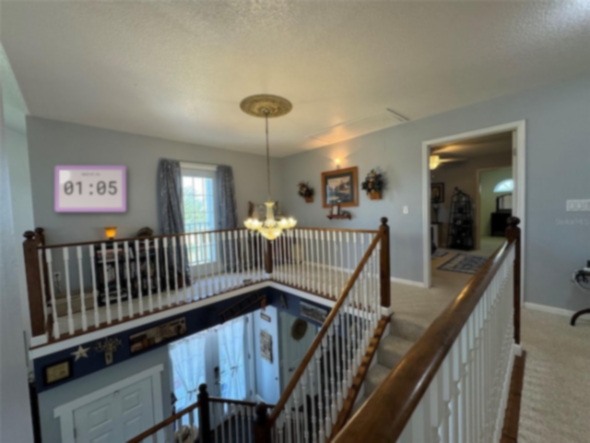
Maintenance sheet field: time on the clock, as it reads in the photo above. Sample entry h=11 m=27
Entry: h=1 m=5
